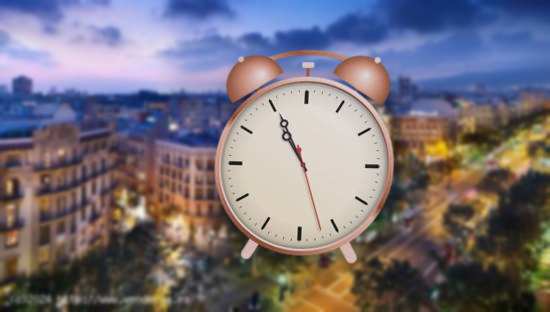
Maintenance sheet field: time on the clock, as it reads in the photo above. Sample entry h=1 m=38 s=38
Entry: h=10 m=55 s=27
